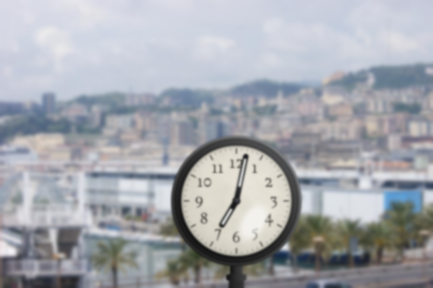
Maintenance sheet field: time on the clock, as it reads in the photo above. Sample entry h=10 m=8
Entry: h=7 m=2
